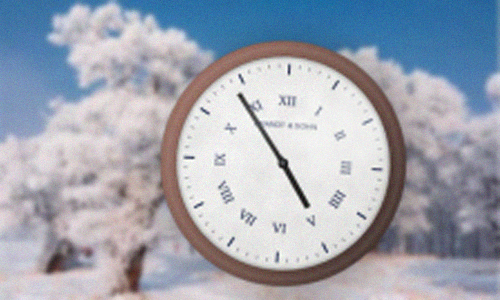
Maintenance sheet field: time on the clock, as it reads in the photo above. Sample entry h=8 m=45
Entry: h=4 m=54
